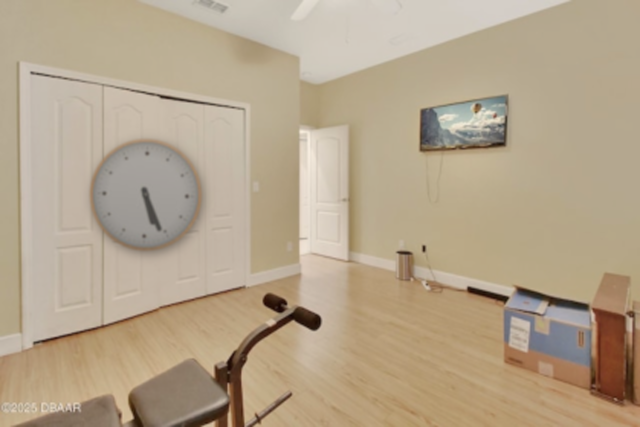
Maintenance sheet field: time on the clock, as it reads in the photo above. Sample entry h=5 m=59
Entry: h=5 m=26
